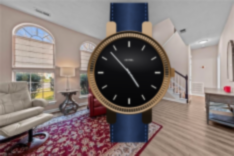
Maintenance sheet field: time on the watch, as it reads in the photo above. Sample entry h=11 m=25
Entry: h=4 m=53
